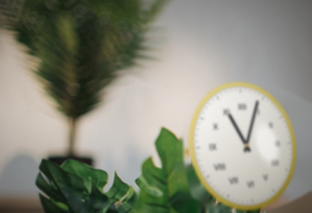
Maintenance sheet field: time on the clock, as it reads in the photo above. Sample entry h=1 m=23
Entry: h=11 m=4
